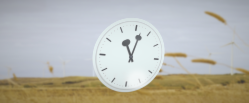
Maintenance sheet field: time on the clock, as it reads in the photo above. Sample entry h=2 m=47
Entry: h=11 m=2
